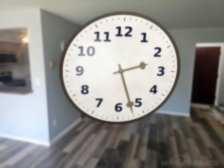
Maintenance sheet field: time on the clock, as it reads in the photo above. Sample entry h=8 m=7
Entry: h=2 m=27
